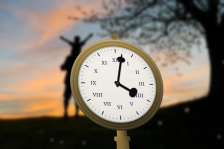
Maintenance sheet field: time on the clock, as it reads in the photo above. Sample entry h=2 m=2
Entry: h=4 m=2
